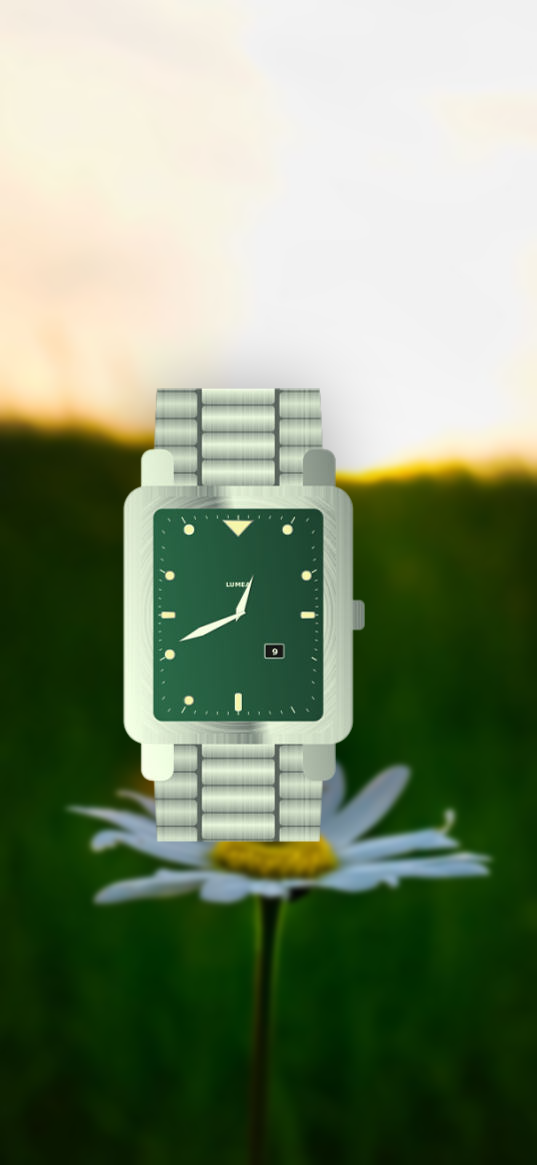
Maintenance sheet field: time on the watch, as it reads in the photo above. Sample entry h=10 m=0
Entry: h=12 m=41
